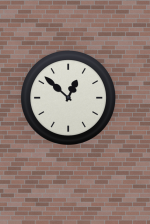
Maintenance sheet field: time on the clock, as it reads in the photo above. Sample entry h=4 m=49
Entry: h=12 m=52
